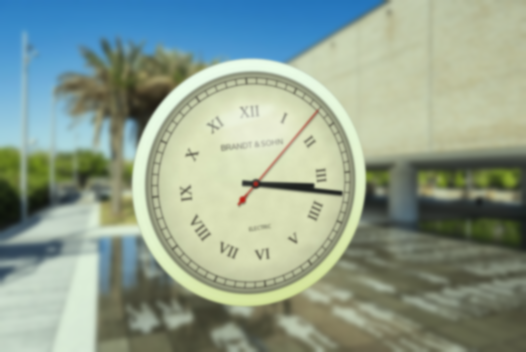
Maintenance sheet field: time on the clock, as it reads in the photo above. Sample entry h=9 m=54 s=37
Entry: h=3 m=17 s=8
